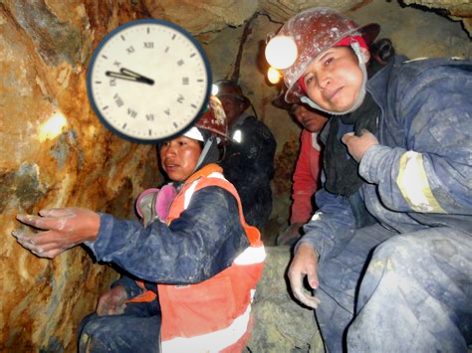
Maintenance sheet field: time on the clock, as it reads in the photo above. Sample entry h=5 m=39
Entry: h=9 m=47
